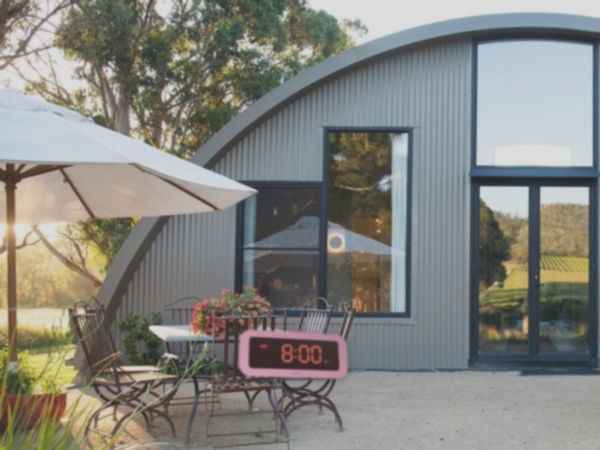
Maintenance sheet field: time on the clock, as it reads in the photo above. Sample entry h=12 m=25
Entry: h=8 m=0
